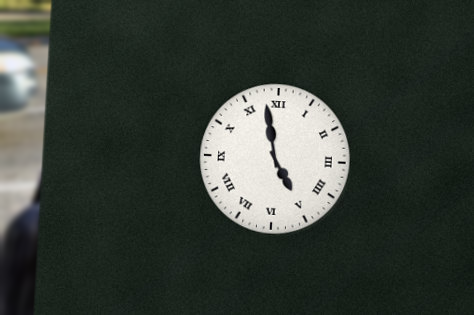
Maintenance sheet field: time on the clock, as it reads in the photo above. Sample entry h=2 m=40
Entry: h=4 m=58
